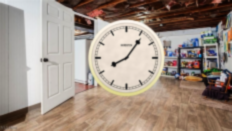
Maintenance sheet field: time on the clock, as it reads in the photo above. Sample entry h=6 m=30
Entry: h=8 m=6
